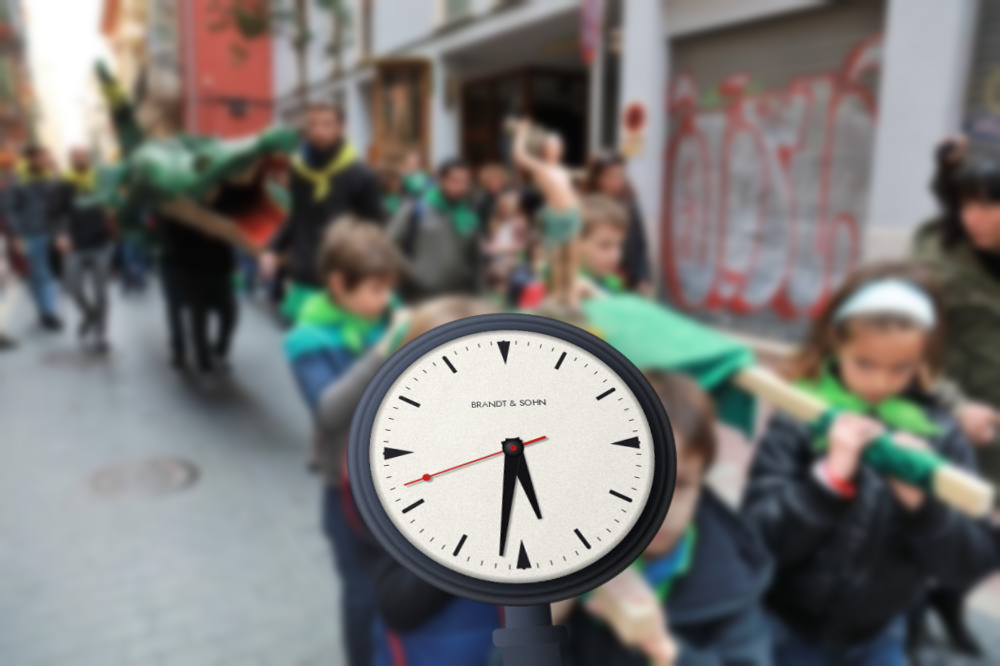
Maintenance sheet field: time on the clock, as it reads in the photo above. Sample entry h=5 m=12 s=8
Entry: h=5 m=31 s=42
